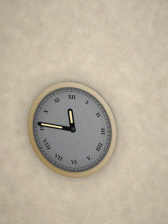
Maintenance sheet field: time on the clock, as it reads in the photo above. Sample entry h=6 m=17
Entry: h=11 m=46
